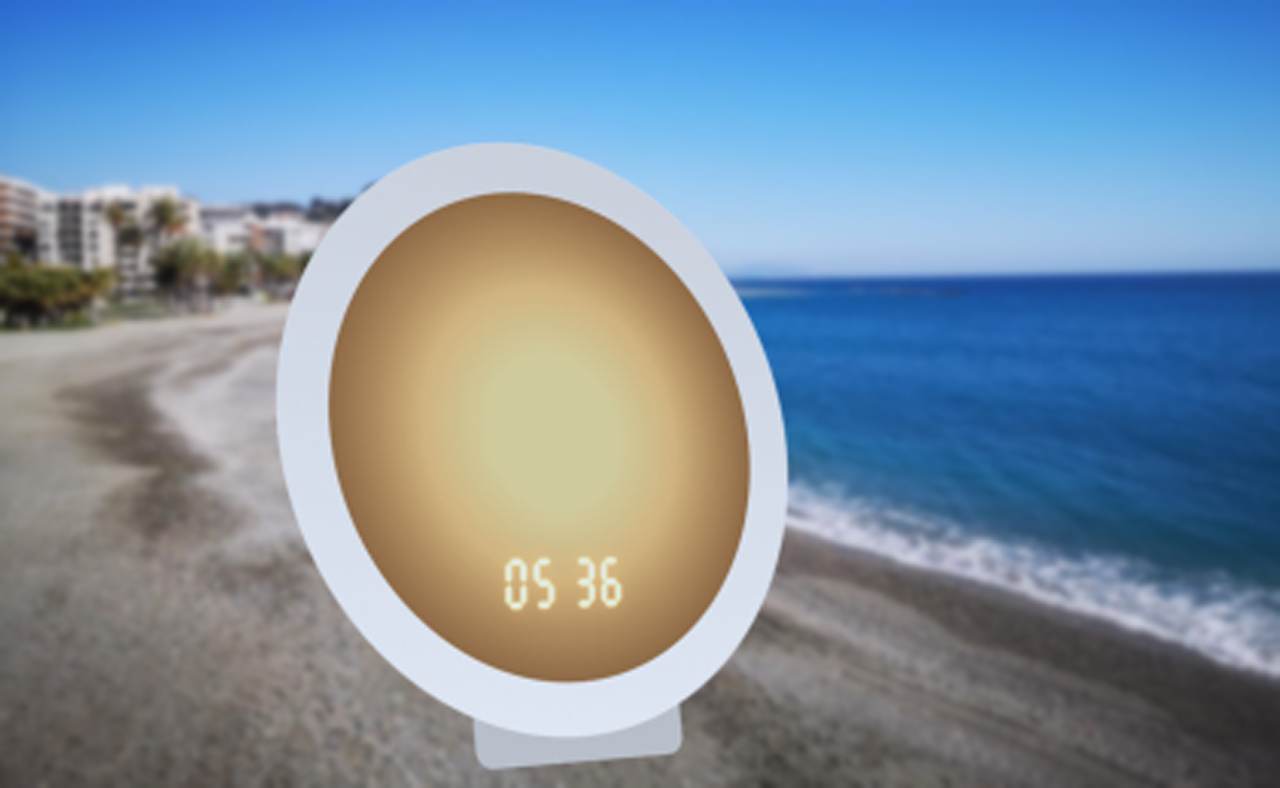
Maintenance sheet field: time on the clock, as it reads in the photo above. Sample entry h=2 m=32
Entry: h=5 m=36
